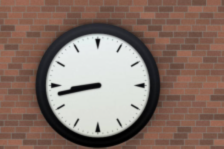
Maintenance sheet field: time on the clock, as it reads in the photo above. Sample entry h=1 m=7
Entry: h=8 m=43
